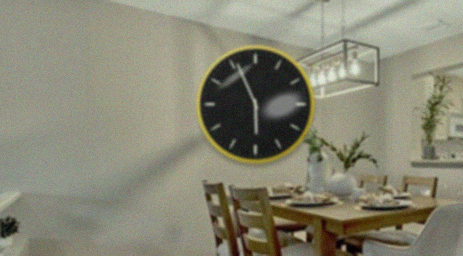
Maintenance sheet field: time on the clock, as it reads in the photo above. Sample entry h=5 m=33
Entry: h=5 m=56
